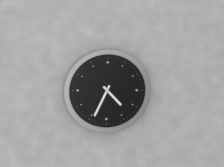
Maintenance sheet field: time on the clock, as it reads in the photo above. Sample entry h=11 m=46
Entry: h=4 m=34
